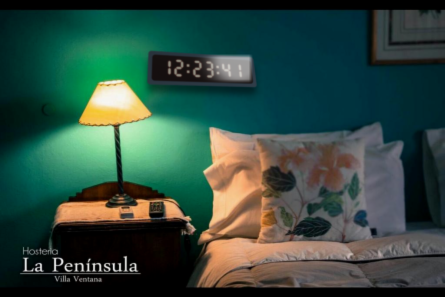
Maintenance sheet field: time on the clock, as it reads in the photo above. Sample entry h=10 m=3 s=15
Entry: h=12 m=23 s=41
